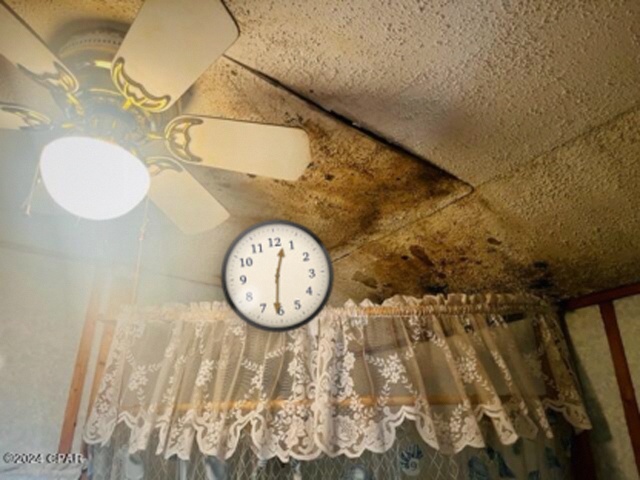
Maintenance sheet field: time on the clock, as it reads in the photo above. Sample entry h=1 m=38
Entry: h=12 m=31
